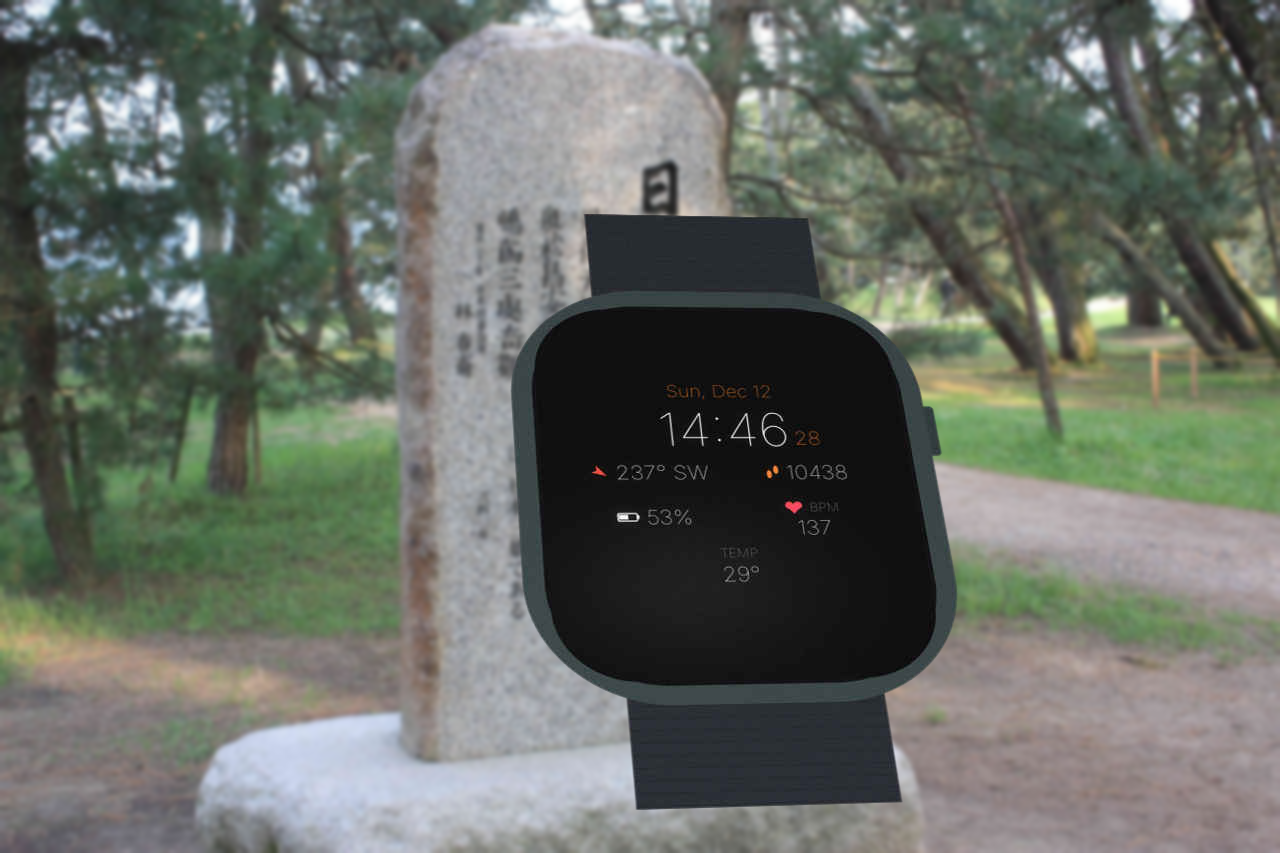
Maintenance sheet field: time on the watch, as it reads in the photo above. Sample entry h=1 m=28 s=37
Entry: h=14 m=46 s=28
